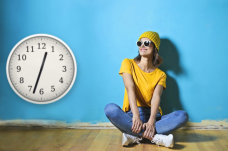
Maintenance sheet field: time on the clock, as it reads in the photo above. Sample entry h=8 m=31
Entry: h=12 m=33
